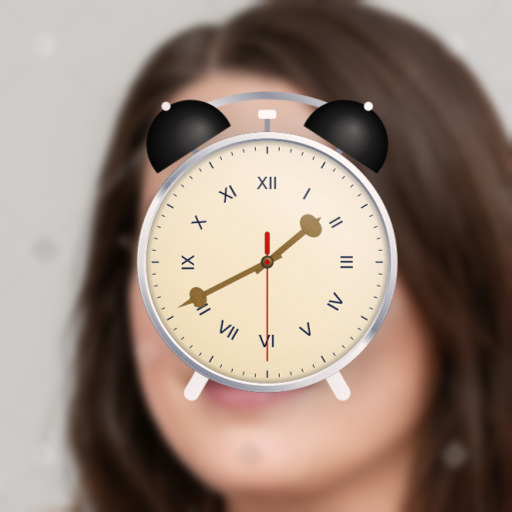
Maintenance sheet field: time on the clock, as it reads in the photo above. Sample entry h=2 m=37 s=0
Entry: h=1 m=40 s=30
